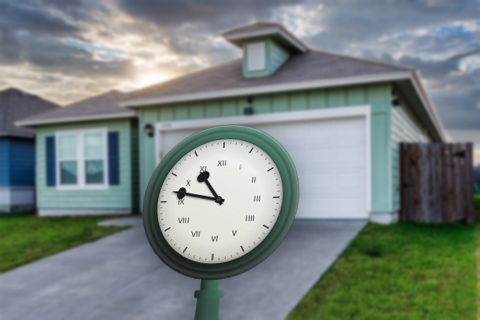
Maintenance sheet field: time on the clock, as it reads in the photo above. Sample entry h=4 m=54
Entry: h=10 m=47
